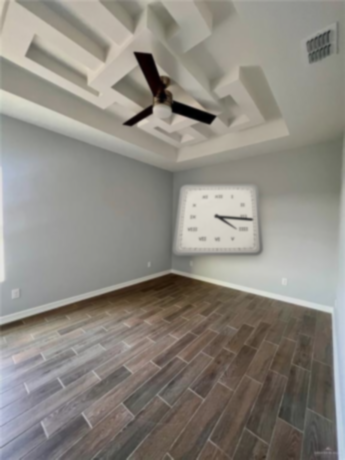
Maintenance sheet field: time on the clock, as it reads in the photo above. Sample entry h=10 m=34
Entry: h=4 m=16
